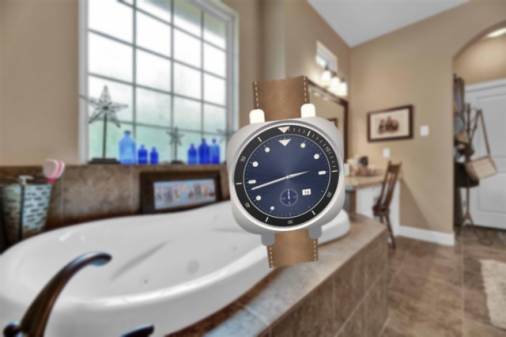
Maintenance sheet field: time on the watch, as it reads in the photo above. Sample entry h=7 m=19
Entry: h=2 m=43
